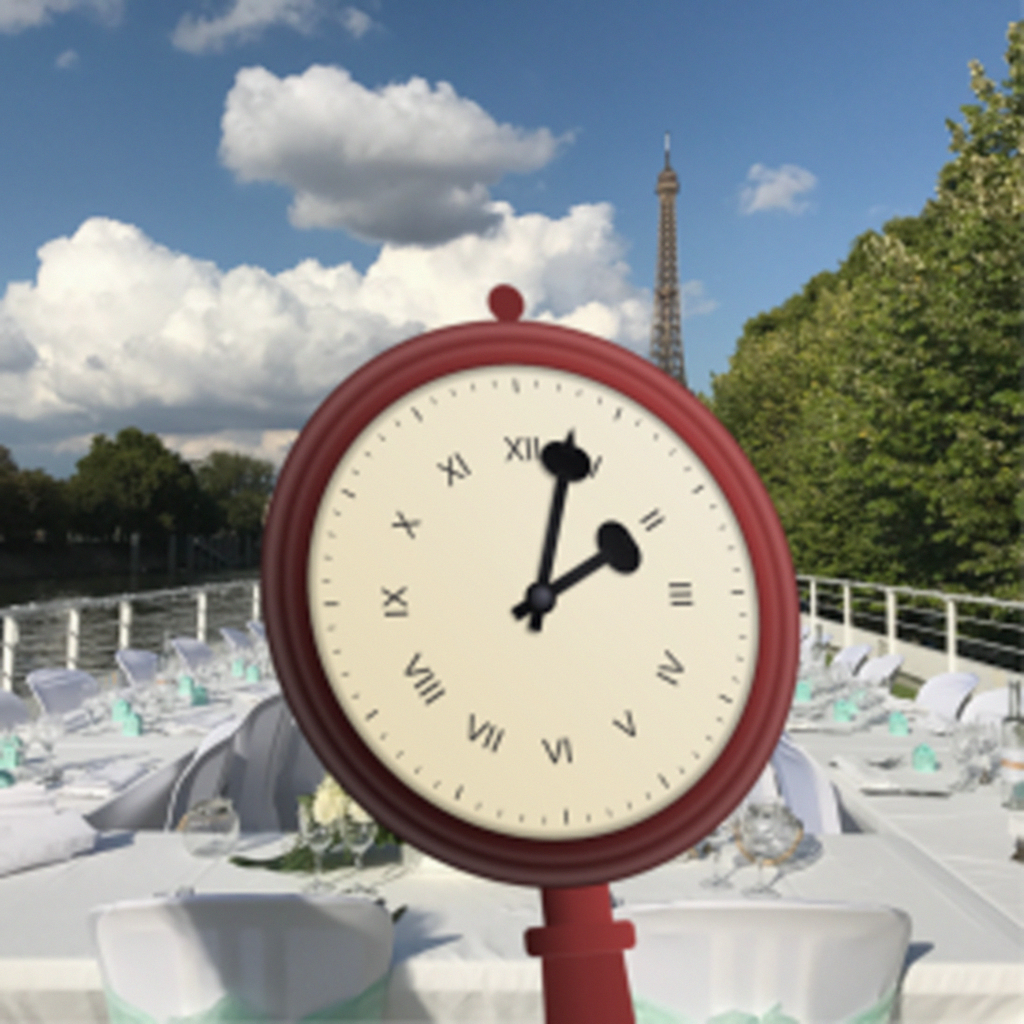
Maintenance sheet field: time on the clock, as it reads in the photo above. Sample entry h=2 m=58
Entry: h=2 m=3
